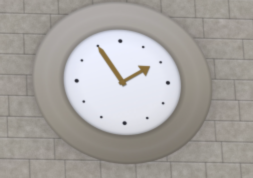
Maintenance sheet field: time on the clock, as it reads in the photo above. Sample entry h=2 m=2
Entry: h=1 m=55
